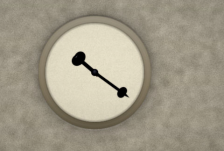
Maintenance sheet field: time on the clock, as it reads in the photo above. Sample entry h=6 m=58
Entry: h=10 m=21
